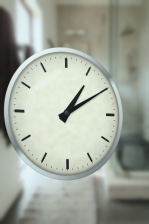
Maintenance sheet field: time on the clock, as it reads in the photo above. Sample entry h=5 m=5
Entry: h=1 m=10
